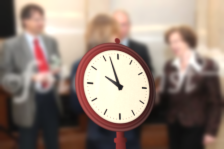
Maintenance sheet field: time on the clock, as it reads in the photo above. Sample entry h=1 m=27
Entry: h=9 m=57
